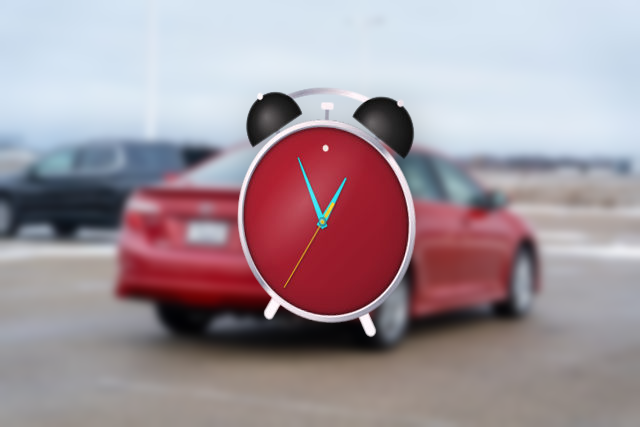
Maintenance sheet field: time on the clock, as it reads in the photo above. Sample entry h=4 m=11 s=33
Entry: h=12 m=55 s=35
